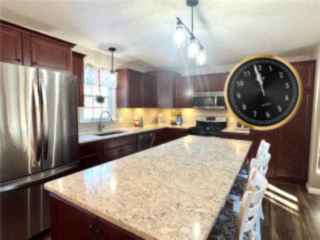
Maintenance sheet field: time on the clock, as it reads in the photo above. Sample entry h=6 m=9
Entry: h=11 m=59
